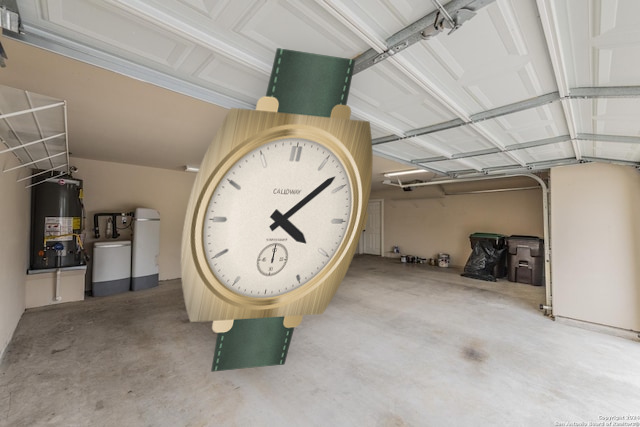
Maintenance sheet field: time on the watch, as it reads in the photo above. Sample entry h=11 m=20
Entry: h=4 m=8
